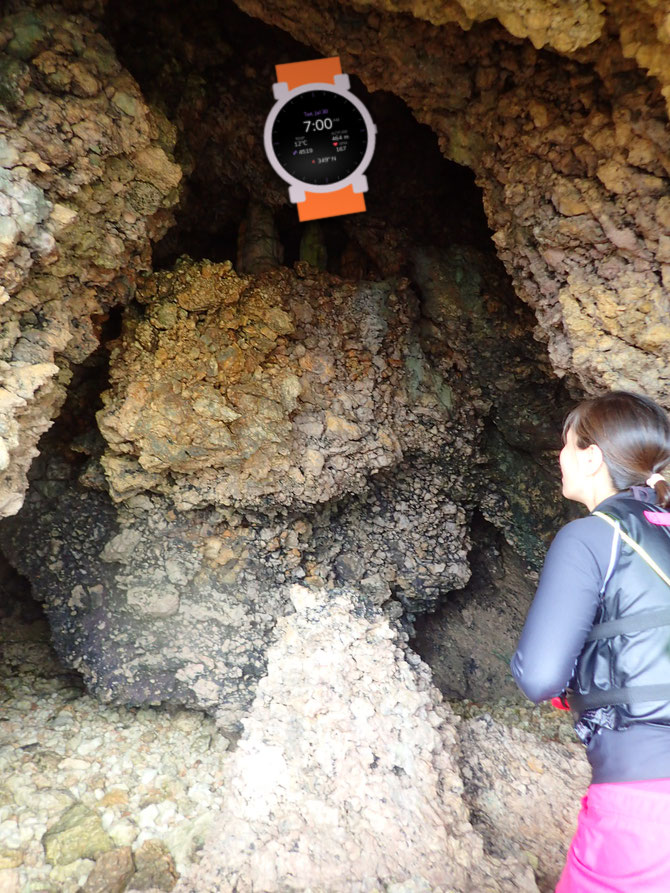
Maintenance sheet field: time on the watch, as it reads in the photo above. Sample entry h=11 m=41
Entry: h=7 m=0
